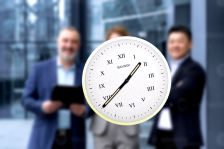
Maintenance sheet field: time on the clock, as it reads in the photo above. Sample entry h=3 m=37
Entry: h=1 m=39
